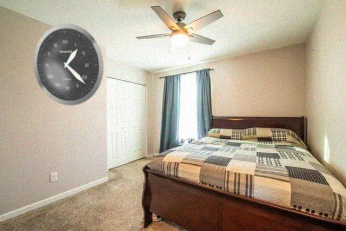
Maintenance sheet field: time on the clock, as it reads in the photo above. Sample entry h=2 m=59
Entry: h=1 m=22
